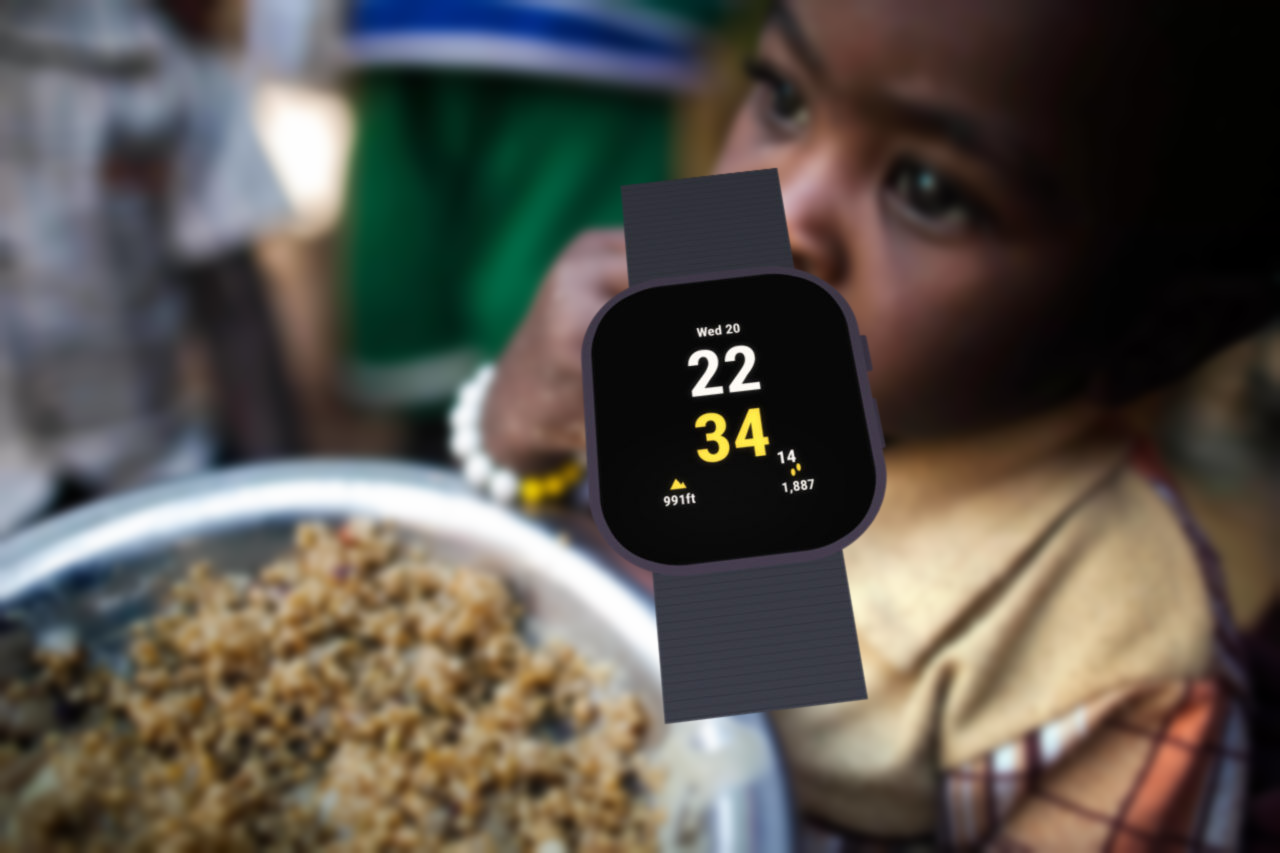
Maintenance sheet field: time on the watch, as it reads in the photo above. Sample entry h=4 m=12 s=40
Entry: h=22 m=34 s=14
